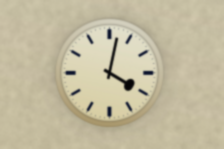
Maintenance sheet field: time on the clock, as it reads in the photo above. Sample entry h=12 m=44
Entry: h=4 m=2
